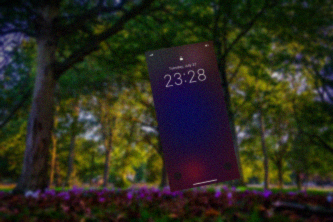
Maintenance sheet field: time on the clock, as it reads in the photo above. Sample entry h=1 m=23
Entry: h=23 m=28
